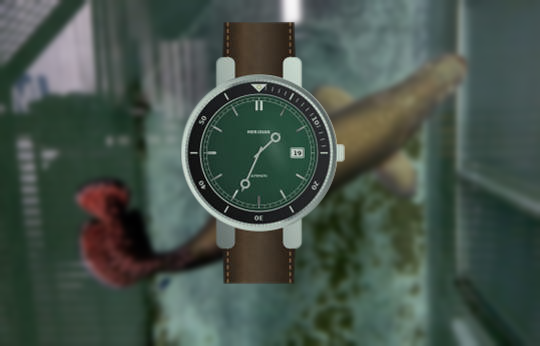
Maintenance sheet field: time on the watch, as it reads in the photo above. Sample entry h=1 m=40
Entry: h=1 m=34
